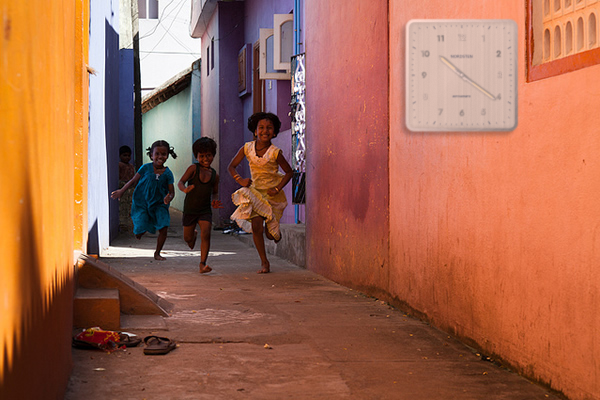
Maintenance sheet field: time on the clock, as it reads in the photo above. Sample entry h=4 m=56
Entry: h=10 m=21
